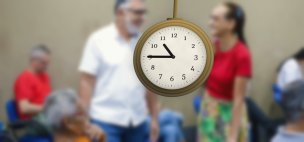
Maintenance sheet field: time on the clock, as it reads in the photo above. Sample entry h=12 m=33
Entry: h=10 m=45
